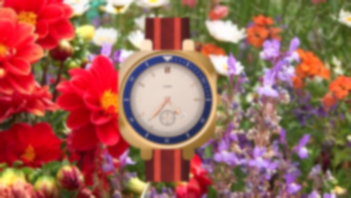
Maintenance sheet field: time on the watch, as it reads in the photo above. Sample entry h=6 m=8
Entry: h=4 m=37
